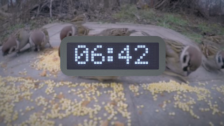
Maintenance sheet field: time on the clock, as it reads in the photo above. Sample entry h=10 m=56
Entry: h=6 m=42
